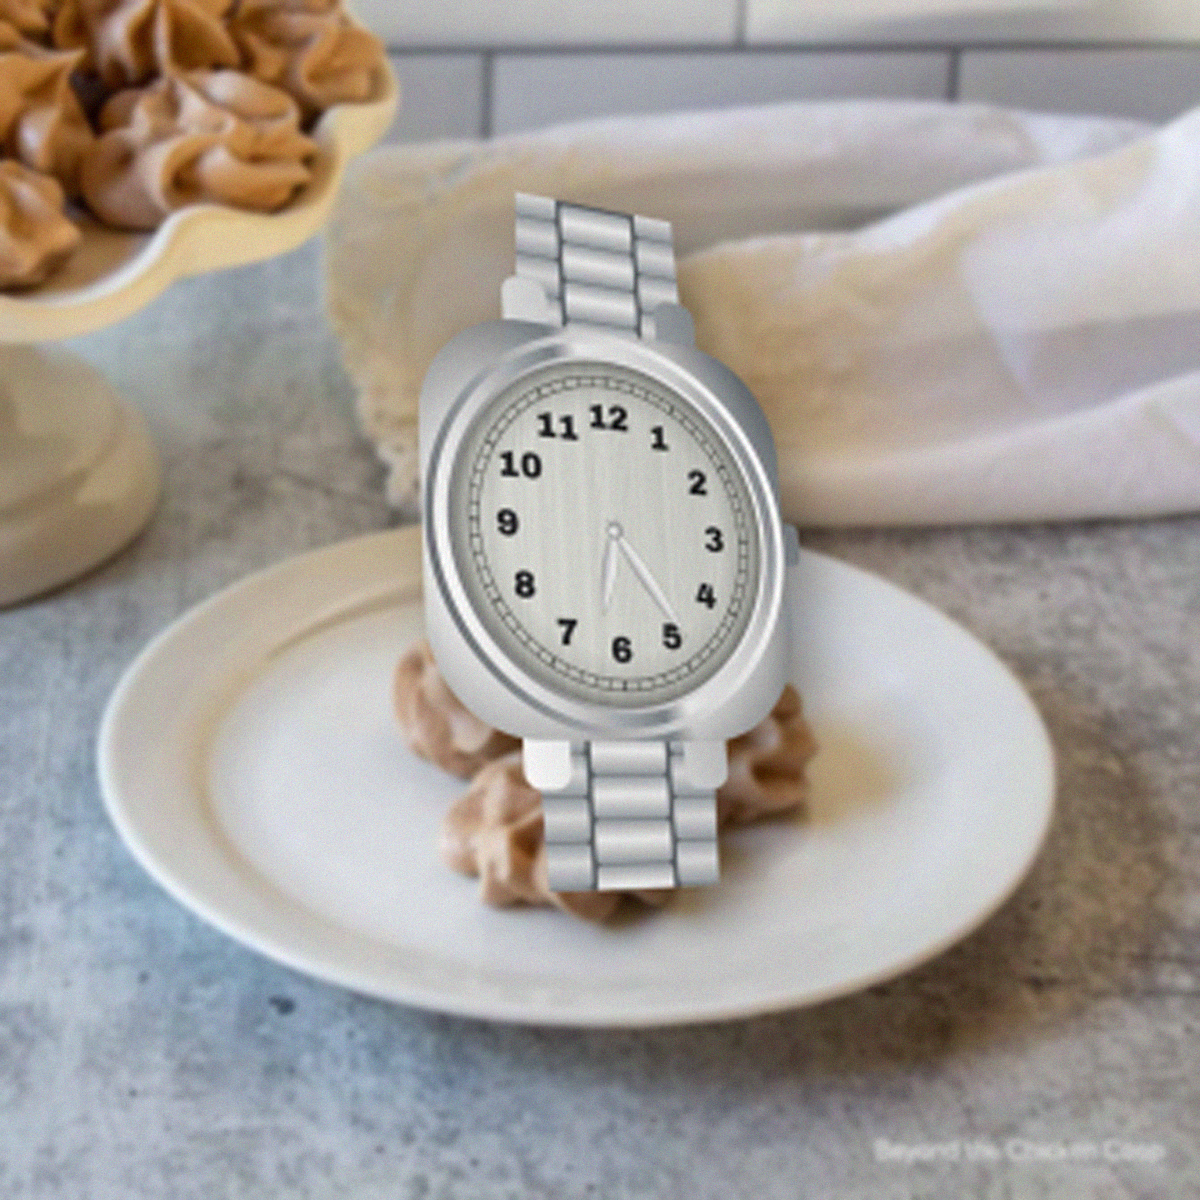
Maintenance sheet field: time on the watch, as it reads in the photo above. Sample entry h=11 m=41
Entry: h=6 m=24
